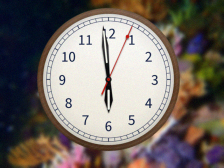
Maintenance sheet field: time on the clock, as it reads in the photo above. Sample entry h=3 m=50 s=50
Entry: h=5 m=59 s=4
